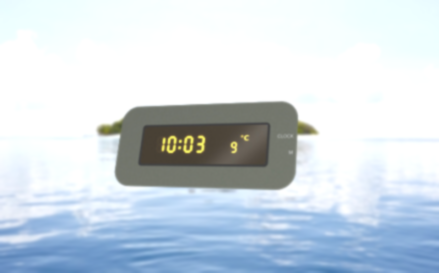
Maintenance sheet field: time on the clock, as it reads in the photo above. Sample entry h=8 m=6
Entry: h=10 m=3
